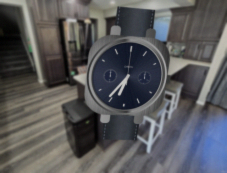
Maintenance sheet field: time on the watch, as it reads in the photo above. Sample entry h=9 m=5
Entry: h=6 m=36
